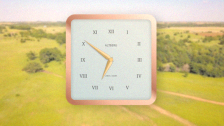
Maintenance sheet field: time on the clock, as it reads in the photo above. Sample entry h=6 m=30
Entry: h=6 m=51
